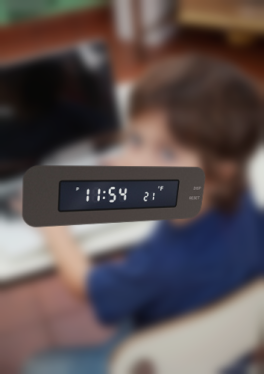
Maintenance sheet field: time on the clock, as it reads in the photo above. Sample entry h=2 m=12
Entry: h=11 m=54
